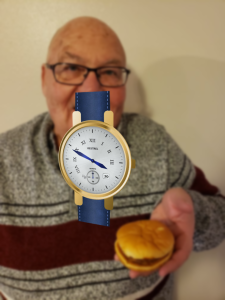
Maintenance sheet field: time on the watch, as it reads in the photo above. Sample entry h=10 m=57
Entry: h=3 m=49
